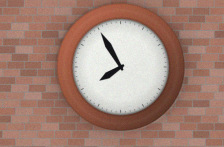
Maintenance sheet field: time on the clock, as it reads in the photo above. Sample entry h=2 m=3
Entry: h=7 m=55
